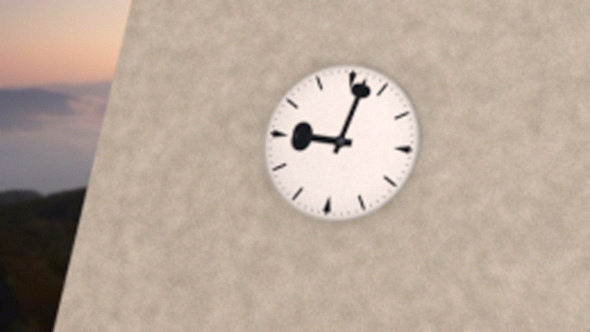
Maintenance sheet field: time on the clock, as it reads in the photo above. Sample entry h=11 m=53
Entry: h=9 m=2
